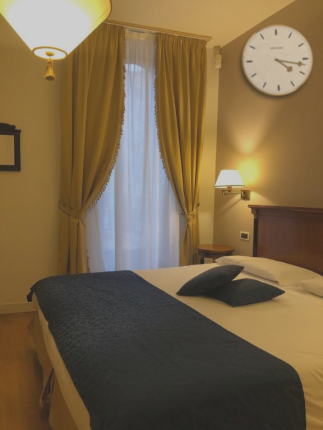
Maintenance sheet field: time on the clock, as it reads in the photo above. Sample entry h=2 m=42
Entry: h=4 m=17
